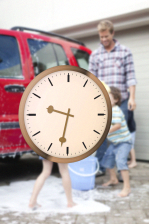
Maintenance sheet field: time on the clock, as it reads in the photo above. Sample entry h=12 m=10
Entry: h=9 m=32
